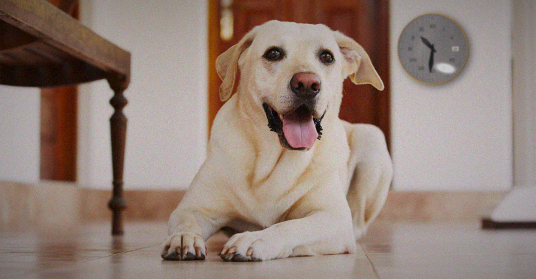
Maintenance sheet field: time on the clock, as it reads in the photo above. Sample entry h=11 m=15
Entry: h=10 m=31
